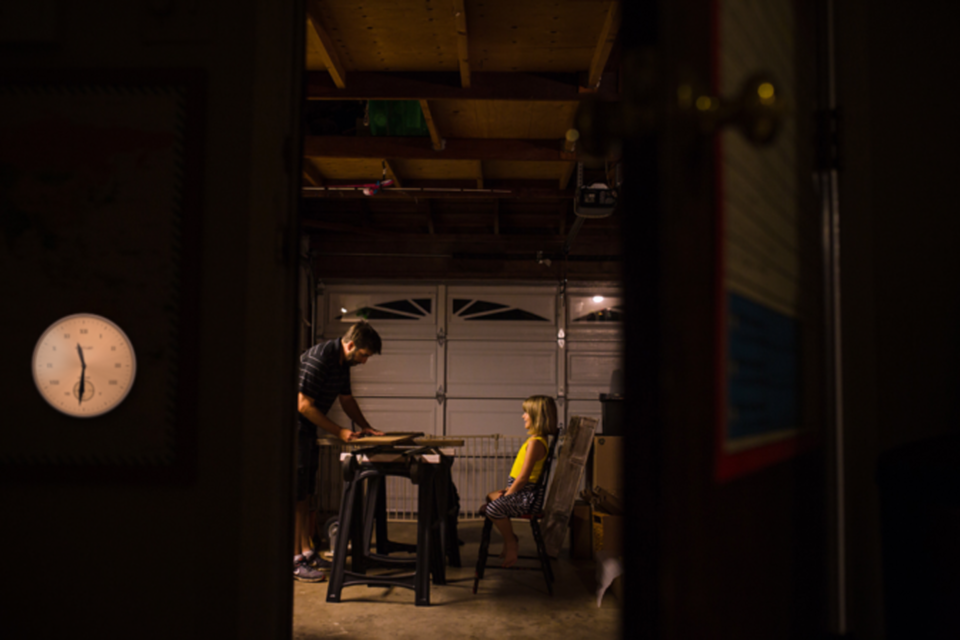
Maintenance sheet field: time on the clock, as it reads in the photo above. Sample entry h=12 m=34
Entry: h=11 m=31
